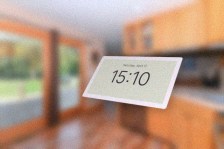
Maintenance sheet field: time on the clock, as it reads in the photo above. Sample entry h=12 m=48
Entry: h=15 m=10
